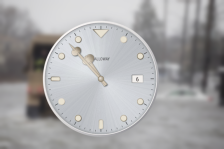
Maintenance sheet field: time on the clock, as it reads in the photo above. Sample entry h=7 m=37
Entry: h=10 m=53
